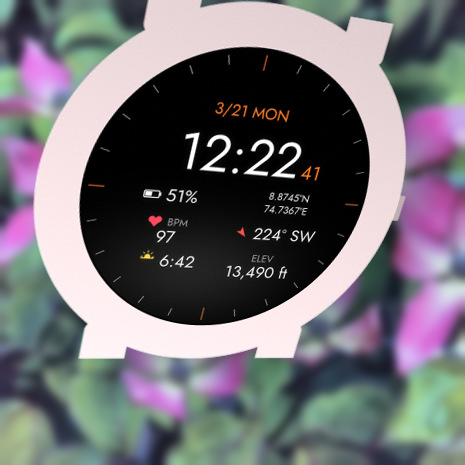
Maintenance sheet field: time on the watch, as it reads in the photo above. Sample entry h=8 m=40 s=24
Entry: h=12 m=22 s=41
